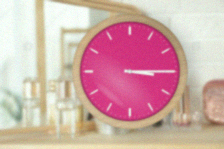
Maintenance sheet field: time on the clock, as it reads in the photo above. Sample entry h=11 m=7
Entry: h=3 m=15
